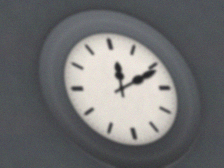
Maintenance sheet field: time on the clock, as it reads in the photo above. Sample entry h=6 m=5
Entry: h=12 m=11
